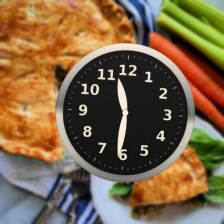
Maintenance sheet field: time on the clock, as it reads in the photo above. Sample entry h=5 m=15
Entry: h=11 m=31
